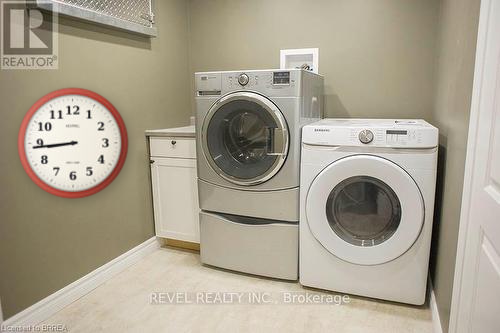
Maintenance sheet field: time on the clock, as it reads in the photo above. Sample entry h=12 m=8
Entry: h=8 m=44
